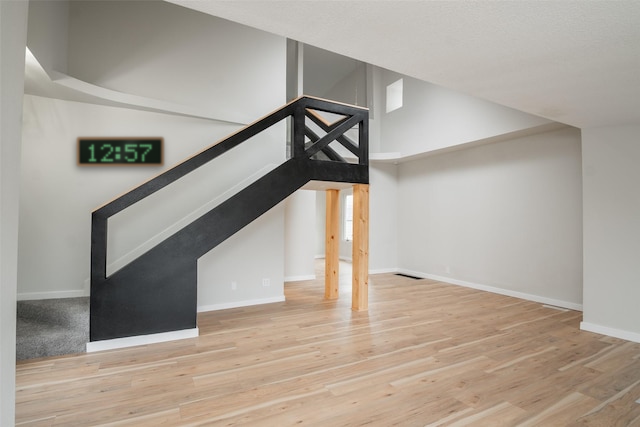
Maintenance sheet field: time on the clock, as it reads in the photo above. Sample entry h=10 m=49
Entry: h=12 m=57
